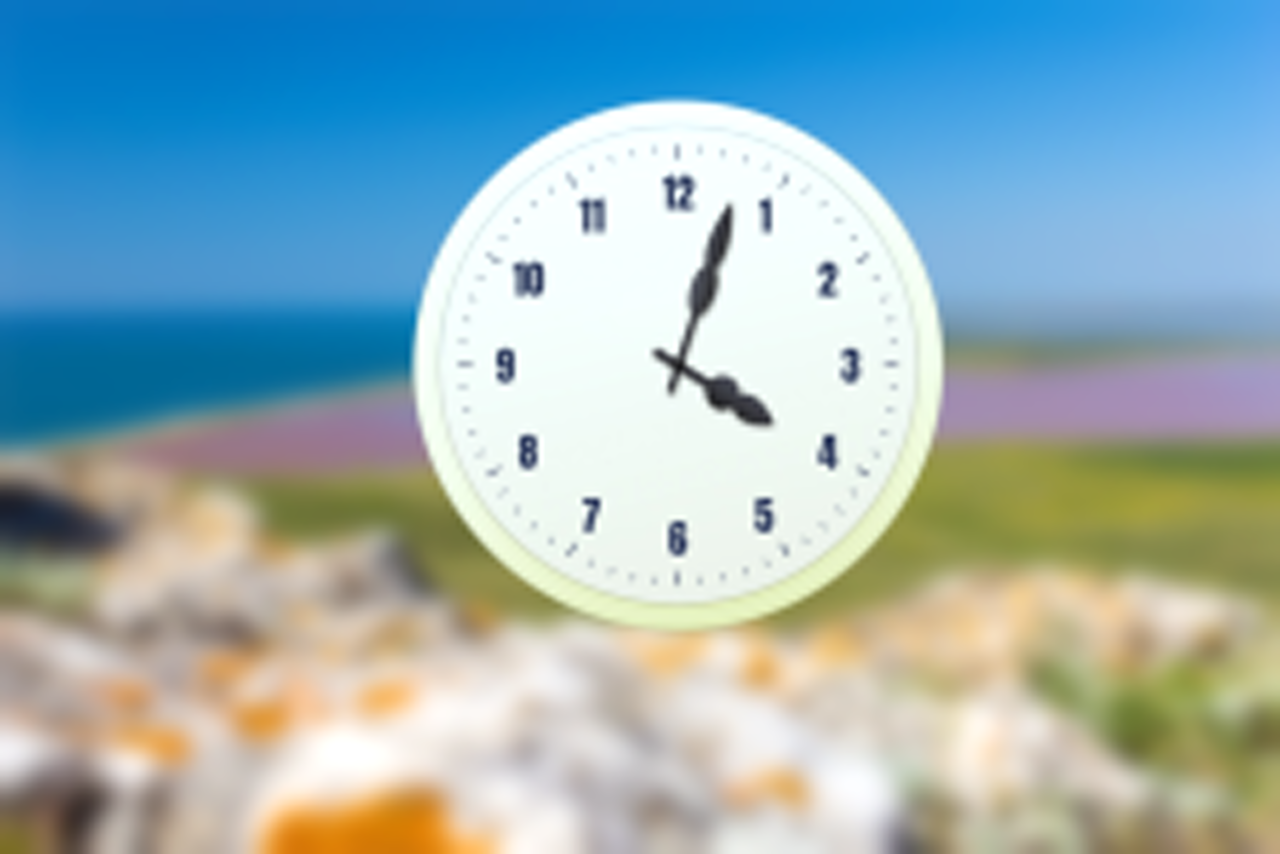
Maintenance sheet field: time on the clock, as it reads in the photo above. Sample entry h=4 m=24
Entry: h=4 m=3
